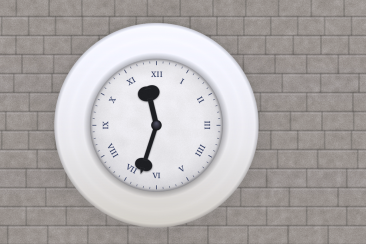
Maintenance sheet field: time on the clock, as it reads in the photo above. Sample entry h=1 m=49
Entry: h=11 m=33
